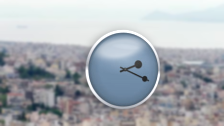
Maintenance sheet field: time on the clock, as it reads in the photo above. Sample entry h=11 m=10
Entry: h=2 m=19
